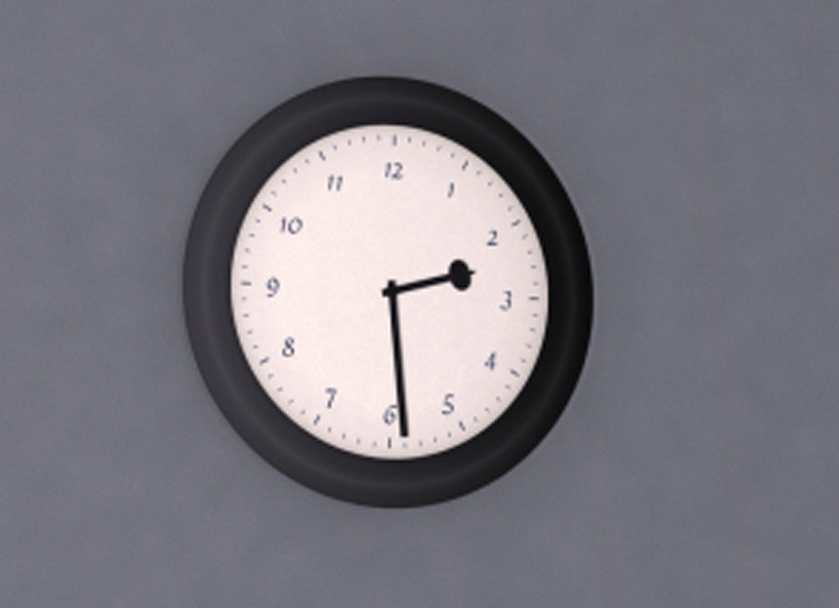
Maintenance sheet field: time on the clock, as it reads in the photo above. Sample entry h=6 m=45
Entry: h=2 m=29
